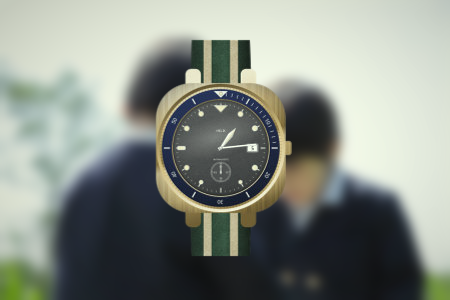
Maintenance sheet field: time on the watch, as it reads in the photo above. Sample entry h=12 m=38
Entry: h=1 m=14
